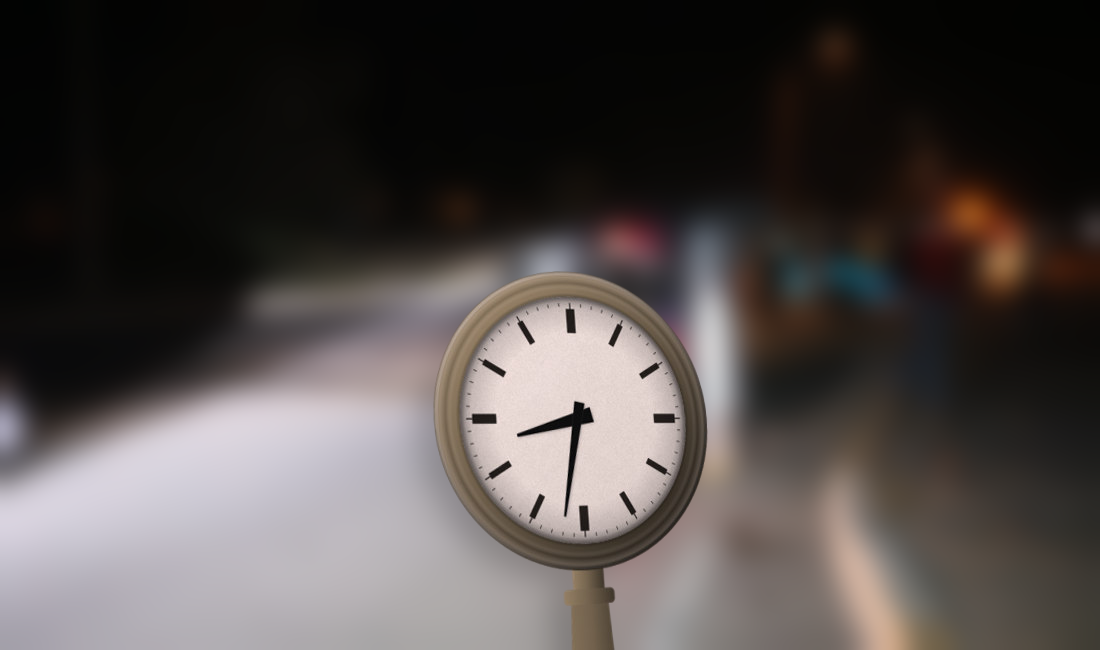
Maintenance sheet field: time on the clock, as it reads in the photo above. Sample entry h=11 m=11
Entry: h=8 m=32
